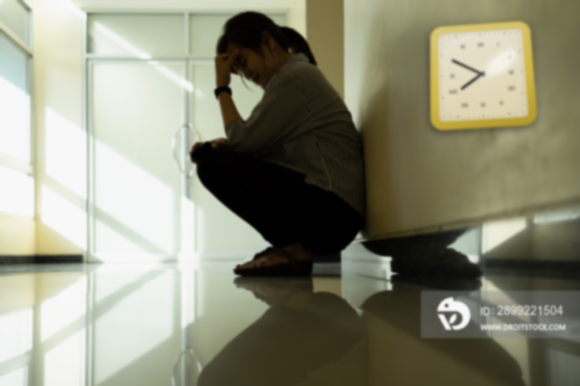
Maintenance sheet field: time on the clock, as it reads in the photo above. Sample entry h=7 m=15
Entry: h=7 m=50
